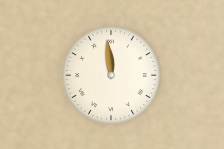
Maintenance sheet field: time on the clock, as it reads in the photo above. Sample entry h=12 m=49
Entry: h=11 m=59
